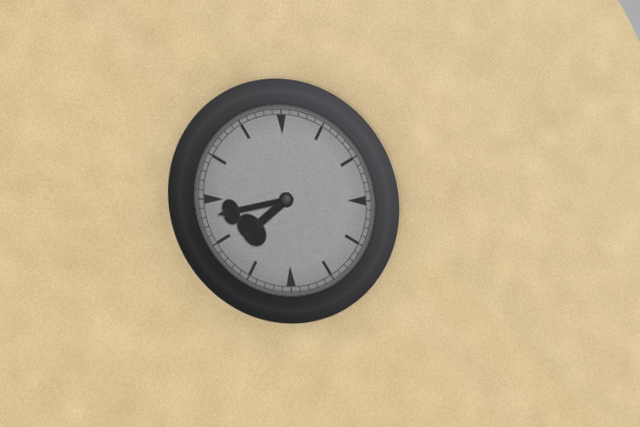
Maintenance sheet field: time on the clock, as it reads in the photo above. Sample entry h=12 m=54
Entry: h=7 m=43
